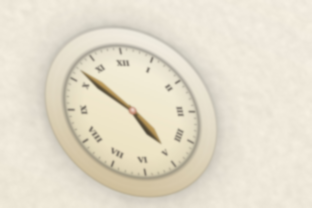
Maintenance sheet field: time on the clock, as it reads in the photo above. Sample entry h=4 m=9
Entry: h=4 m=52
